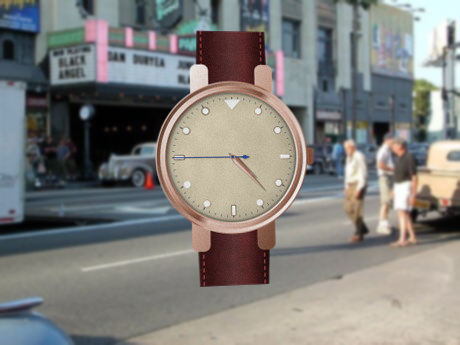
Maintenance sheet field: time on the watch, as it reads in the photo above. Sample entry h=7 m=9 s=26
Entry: h=4 m=22 s=45
